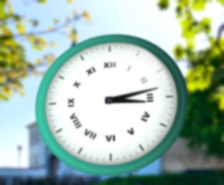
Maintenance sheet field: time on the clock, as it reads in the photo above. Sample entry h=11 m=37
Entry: h=3 m=13
